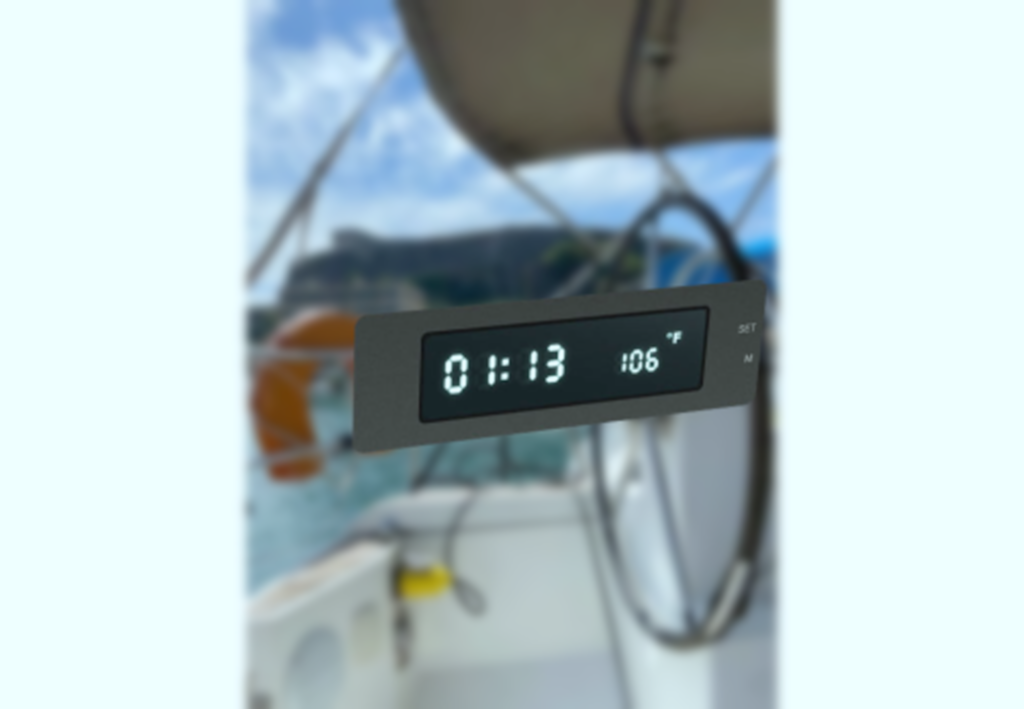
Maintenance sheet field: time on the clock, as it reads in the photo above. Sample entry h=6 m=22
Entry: h=1 m=13
